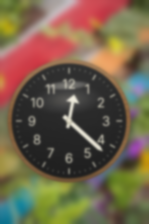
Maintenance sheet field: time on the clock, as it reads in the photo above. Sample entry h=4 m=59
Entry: h=12 m=22
